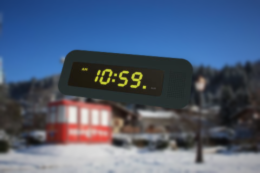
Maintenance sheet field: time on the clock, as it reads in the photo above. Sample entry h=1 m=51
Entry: h=10 m=59
